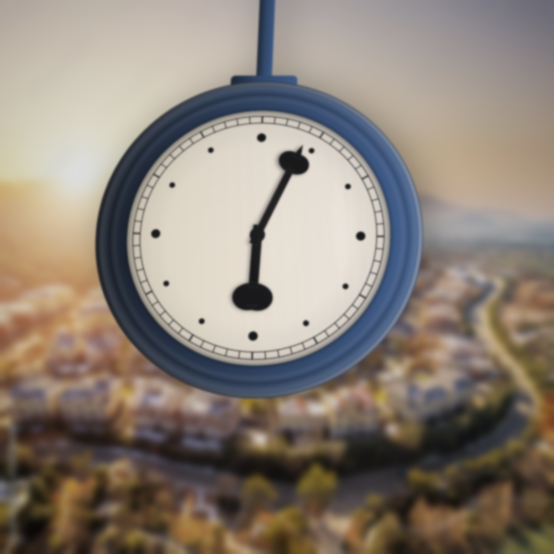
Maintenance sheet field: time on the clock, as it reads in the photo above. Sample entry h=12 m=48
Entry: h=6 m=4
